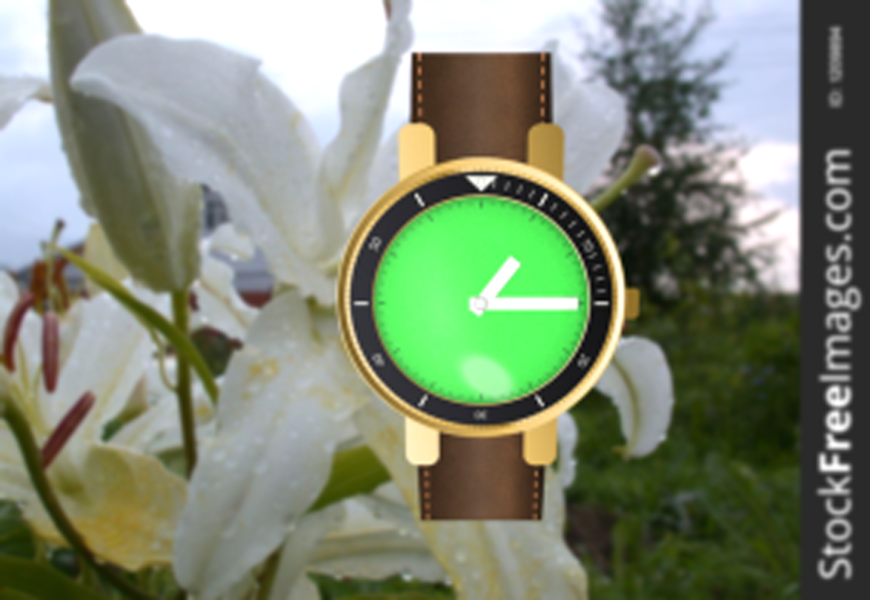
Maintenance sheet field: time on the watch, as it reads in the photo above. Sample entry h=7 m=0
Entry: h=1 m=15
